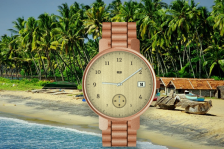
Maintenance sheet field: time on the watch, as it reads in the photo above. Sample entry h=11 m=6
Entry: h=9 m=9
